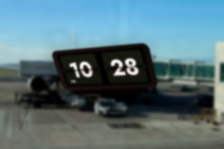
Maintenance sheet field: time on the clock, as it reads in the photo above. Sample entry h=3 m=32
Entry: h=10 m=28
